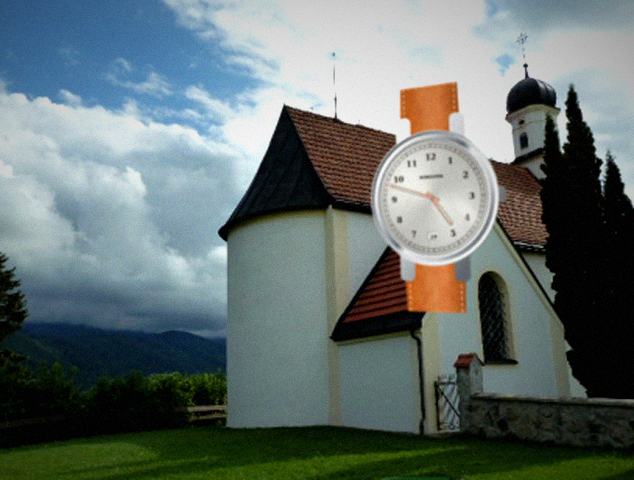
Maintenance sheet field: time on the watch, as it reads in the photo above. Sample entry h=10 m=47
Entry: h=4 m=48
